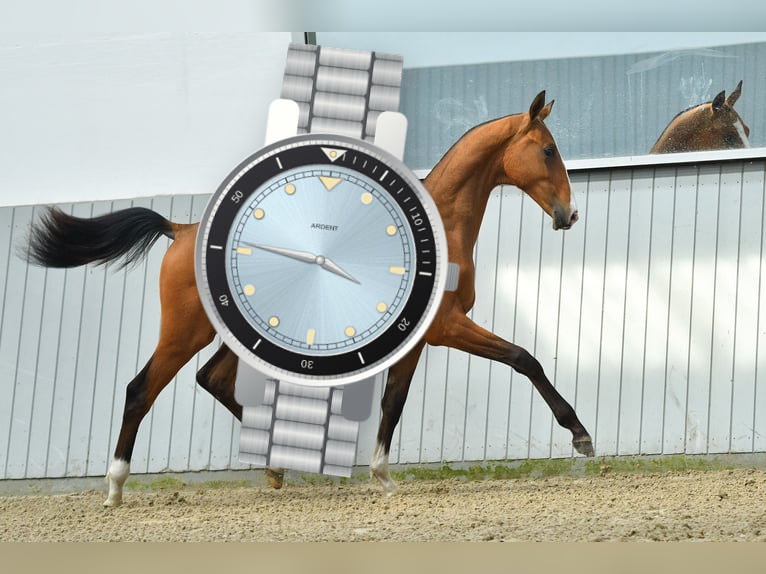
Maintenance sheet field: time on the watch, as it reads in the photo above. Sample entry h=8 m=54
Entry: h=3 m=46
